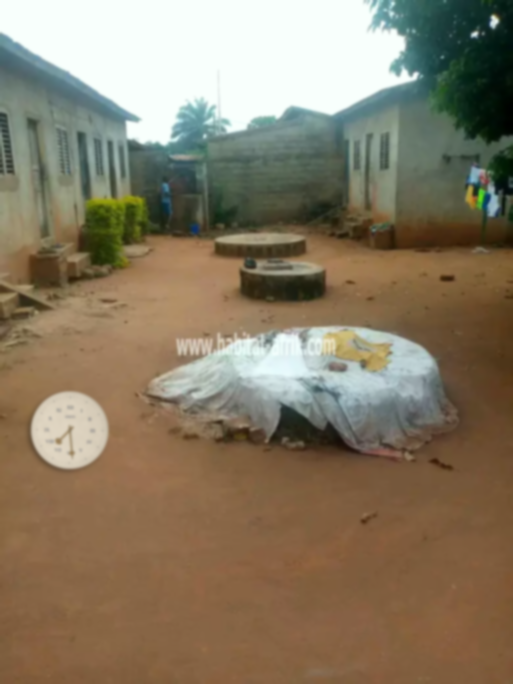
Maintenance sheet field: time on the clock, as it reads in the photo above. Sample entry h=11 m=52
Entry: h=7 m=29
